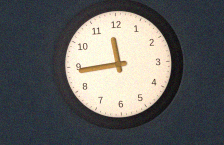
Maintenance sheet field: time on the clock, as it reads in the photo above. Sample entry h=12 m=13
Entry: h=11 m=44
